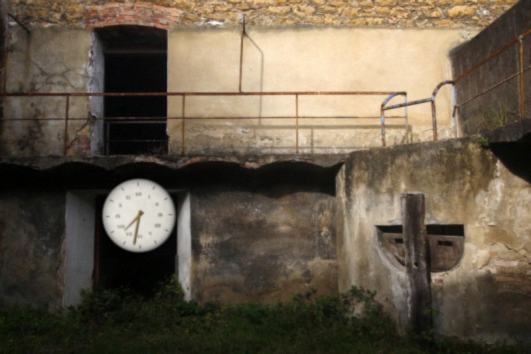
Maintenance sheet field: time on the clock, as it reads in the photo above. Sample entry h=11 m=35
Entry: h=7 m=32
